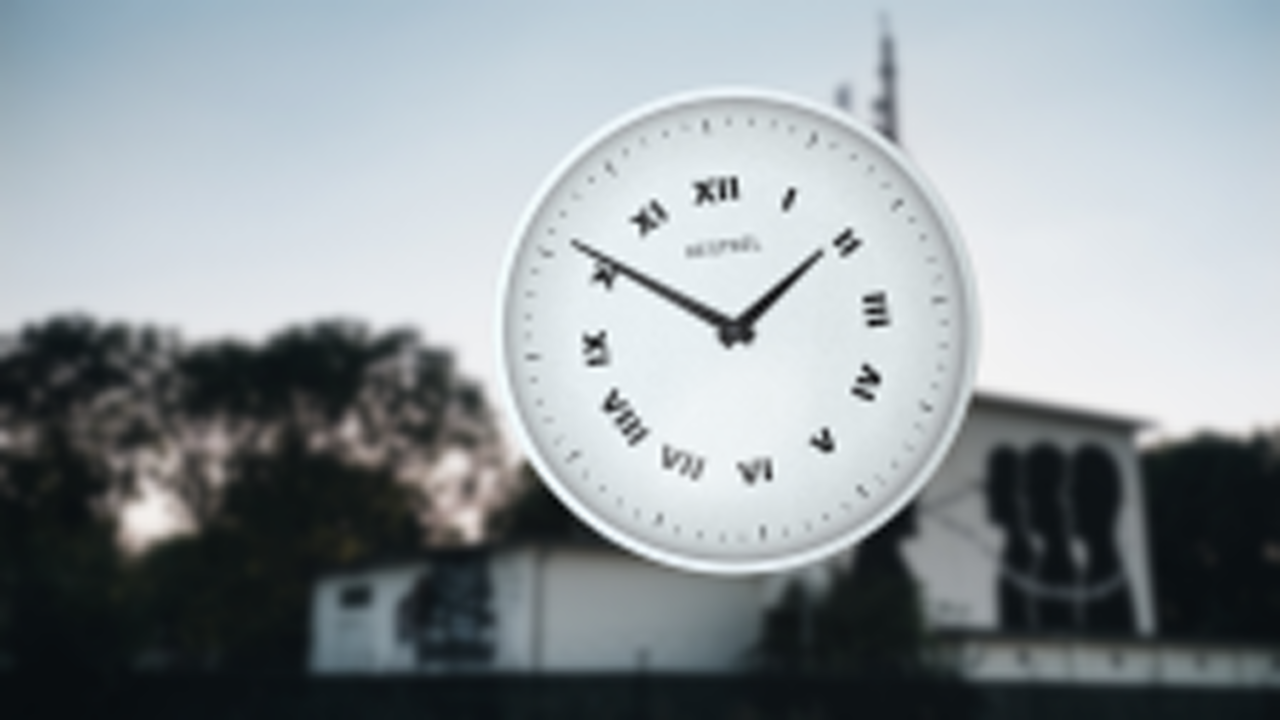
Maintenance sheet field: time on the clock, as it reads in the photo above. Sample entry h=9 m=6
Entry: h=1 m=51
